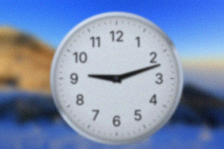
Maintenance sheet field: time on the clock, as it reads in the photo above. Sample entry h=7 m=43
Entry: h=9 m=12
